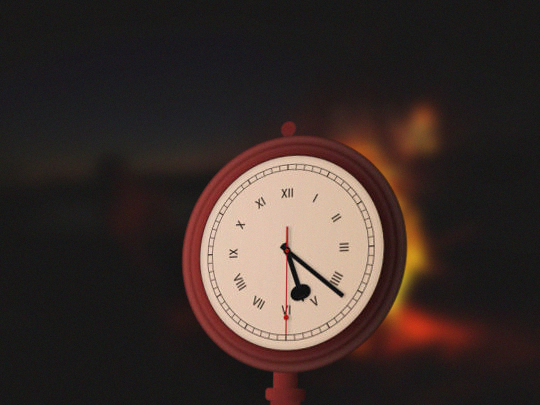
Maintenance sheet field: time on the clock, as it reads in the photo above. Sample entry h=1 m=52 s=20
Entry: h=5 m=21 s=30
